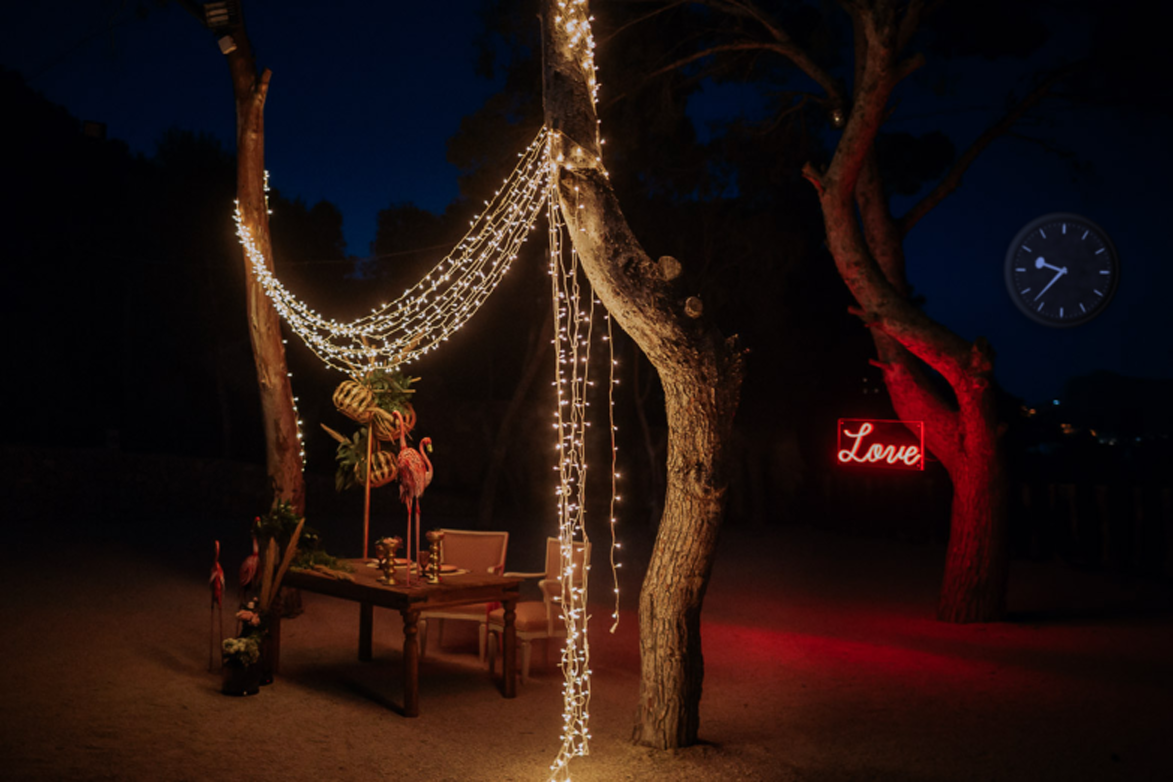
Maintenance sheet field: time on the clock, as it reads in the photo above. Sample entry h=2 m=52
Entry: h=9 m=37
